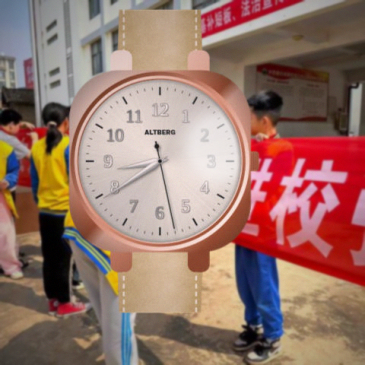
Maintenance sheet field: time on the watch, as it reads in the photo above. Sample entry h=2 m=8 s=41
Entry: h=8 m=39 s=28
